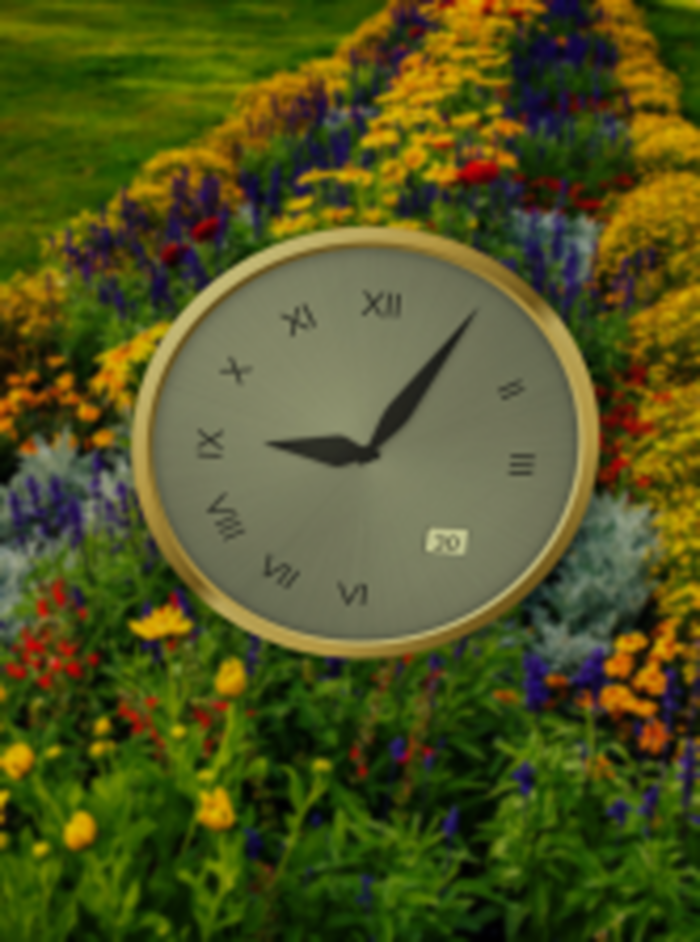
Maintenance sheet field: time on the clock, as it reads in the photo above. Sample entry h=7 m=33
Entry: h=9 m=5
